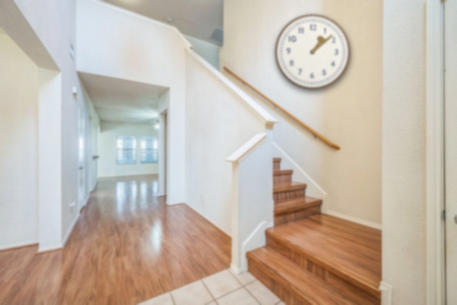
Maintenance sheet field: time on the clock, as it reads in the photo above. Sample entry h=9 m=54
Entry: h=1 m=8
